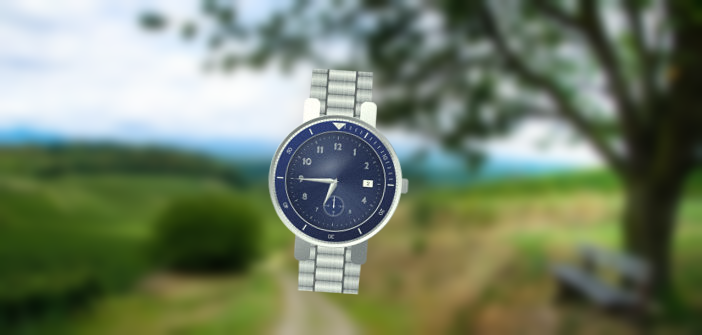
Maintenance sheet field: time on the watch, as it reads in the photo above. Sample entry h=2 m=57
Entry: h=6 m=45
